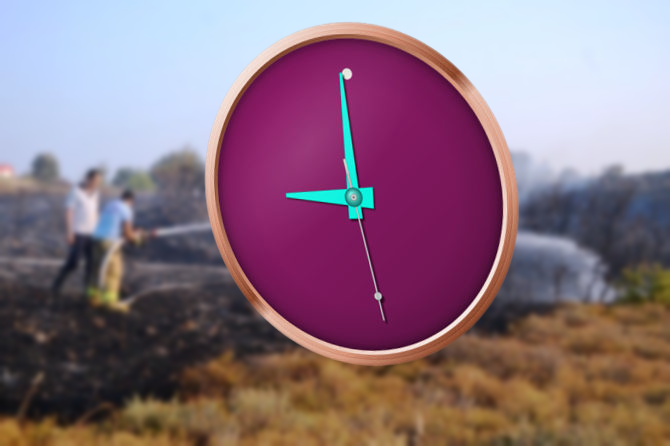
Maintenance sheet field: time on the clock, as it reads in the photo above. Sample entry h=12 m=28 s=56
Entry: h=8 m=59 s=28
